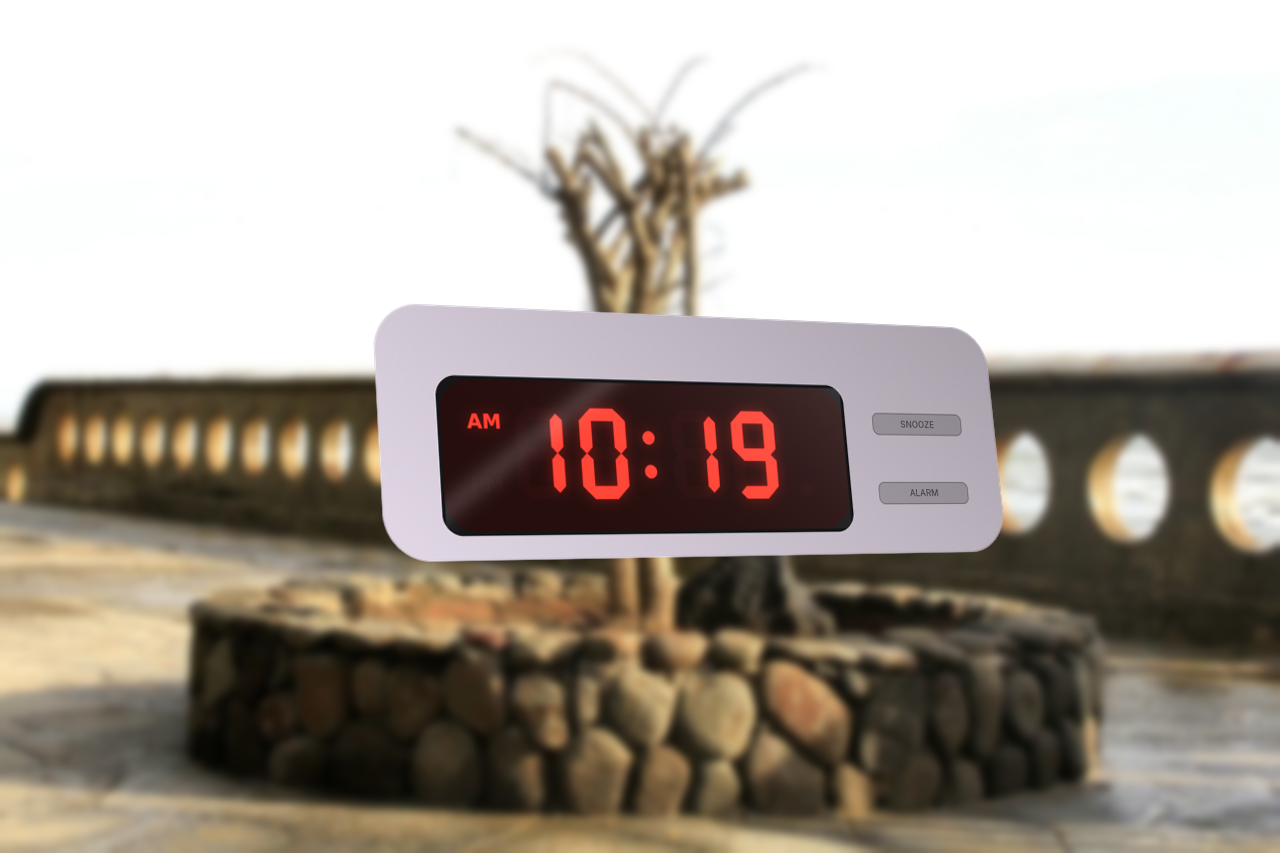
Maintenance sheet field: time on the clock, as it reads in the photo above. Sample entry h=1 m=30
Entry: h=10 m=19
